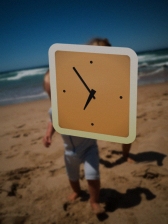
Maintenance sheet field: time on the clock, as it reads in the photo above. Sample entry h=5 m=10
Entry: h=6 m=54
